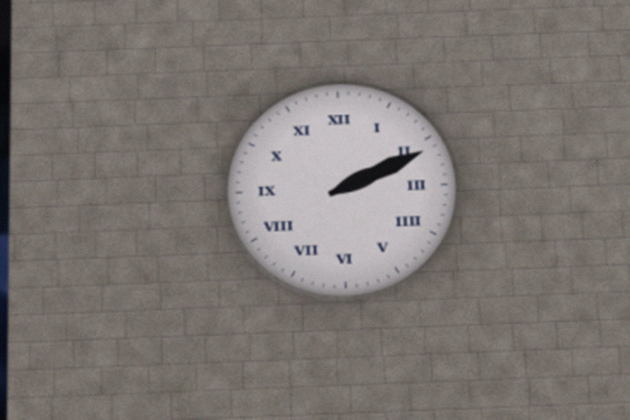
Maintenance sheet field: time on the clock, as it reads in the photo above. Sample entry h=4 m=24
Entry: h=2 m=11
